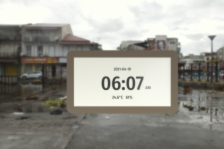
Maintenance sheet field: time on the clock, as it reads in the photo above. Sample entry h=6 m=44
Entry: h=6 m=7
